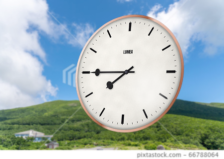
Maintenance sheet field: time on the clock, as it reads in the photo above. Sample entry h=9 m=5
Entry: h=7 m=45
